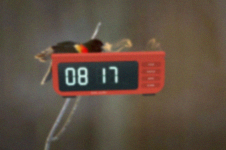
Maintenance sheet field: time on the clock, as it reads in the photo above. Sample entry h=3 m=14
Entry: h=8 m=17
